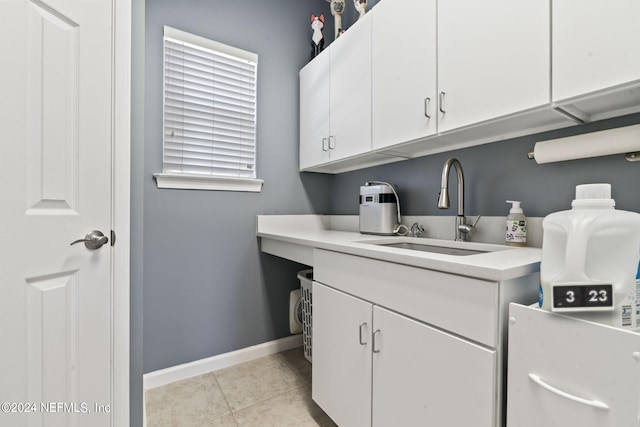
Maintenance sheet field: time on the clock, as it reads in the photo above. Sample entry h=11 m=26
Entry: h=3 m=23
